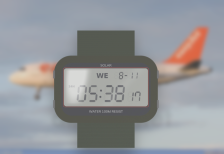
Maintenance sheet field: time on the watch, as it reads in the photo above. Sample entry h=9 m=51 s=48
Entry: h=5 m=38 s=17
